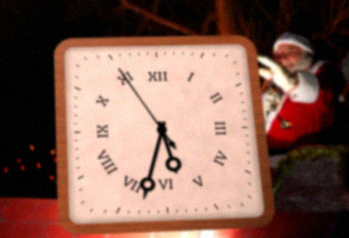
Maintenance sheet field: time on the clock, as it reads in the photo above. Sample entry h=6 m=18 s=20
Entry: h=5 m=32 s=55
